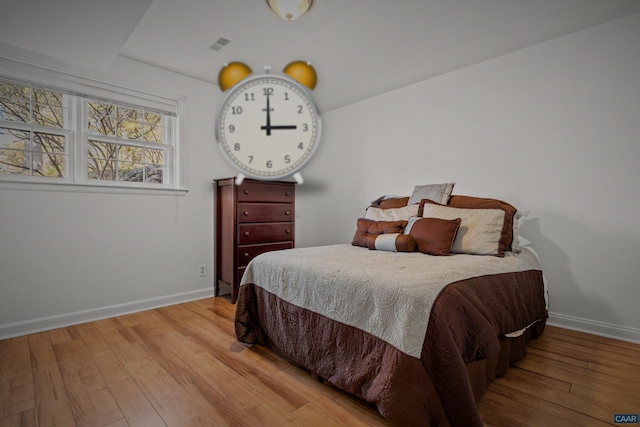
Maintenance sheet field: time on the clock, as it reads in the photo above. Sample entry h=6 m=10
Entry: h=3 m=0
